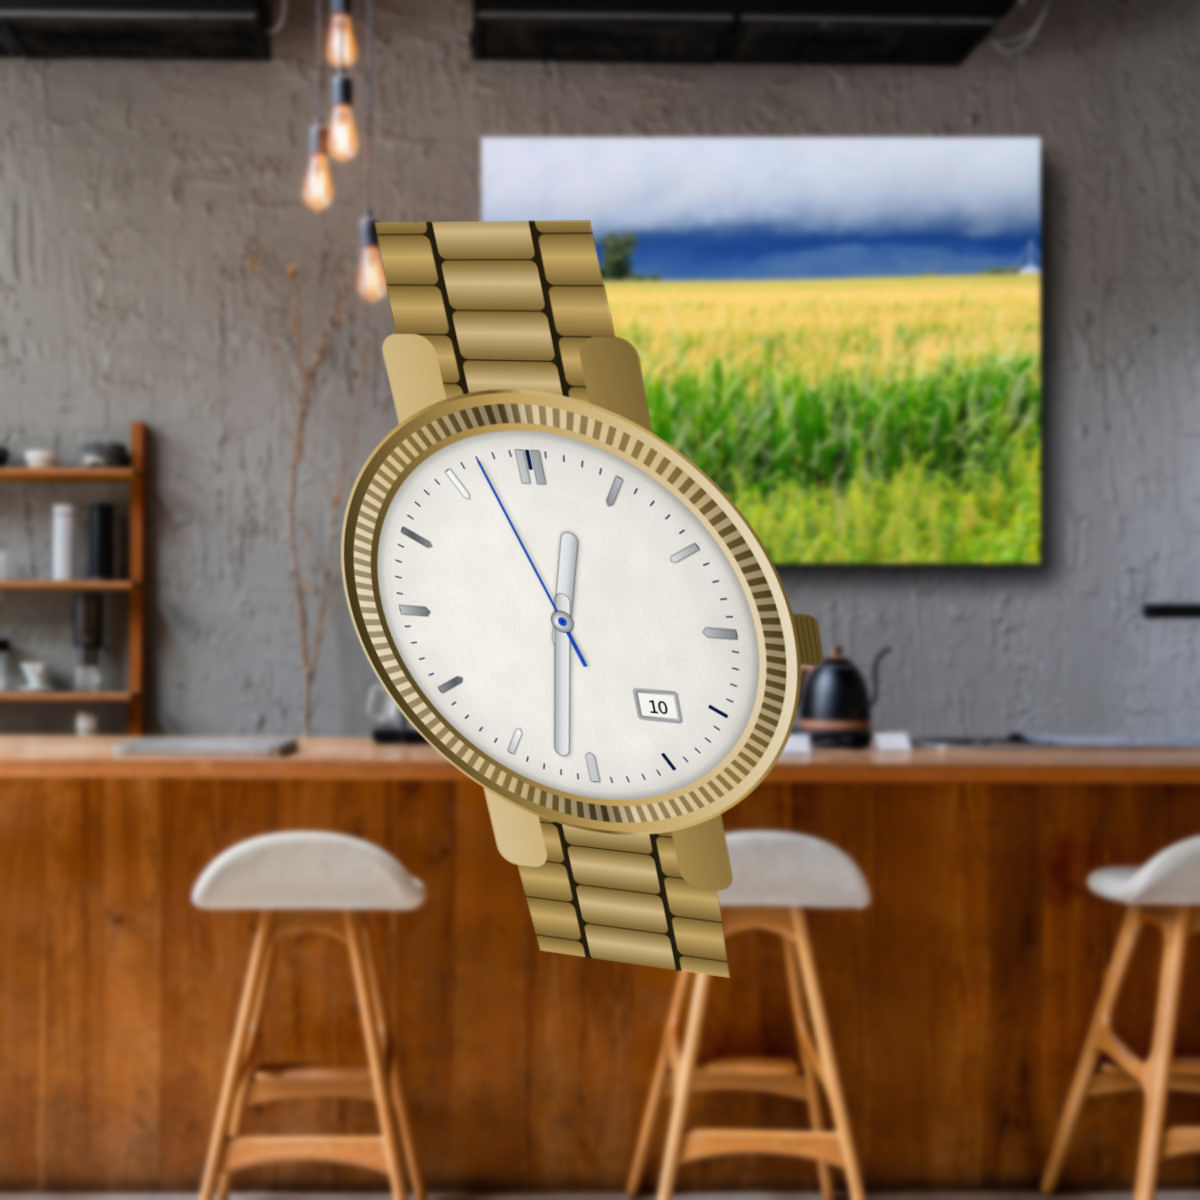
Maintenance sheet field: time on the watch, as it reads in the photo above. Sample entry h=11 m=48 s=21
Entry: h=12 m=31 s=57
